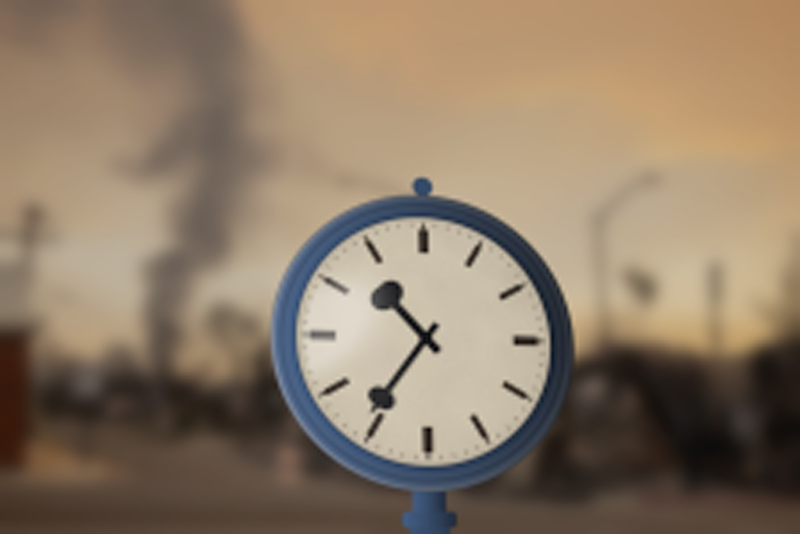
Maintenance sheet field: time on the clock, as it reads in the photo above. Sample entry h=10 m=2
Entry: h=10 m=36
